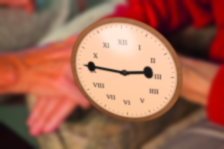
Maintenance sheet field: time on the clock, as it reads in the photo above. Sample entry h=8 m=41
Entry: h=2 m=46
